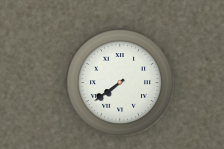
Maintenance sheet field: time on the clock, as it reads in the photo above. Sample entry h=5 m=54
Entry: h=7 m=39
